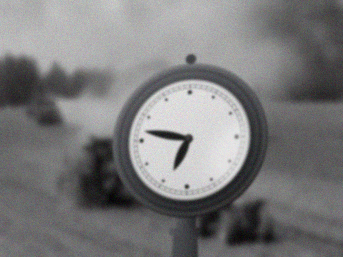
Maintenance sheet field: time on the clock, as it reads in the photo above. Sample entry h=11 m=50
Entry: h=6 m=47
